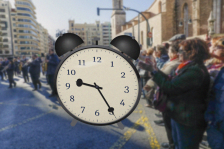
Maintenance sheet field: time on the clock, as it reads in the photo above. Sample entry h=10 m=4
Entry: h=9 m=25
